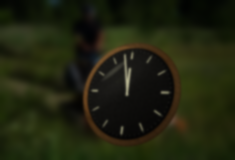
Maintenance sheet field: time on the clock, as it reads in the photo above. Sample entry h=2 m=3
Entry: h=11 m=58
